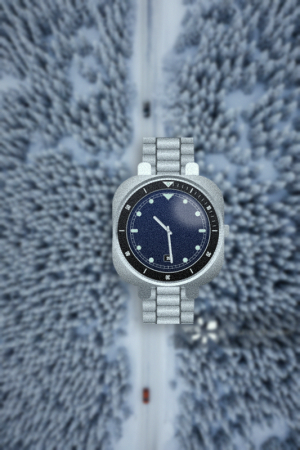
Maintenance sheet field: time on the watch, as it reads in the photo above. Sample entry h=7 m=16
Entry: h=10 m=29
